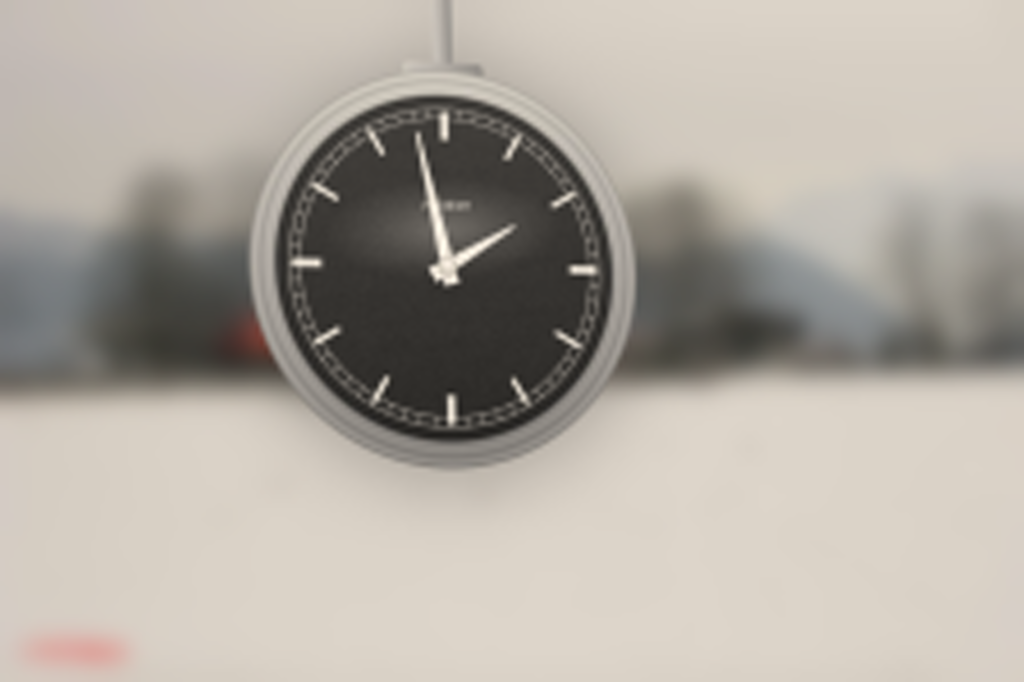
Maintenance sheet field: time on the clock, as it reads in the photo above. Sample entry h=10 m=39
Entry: h=1 m=58
